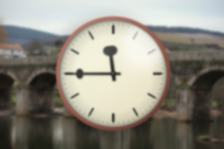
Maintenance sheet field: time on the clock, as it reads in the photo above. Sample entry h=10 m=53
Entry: h=11 m=45
